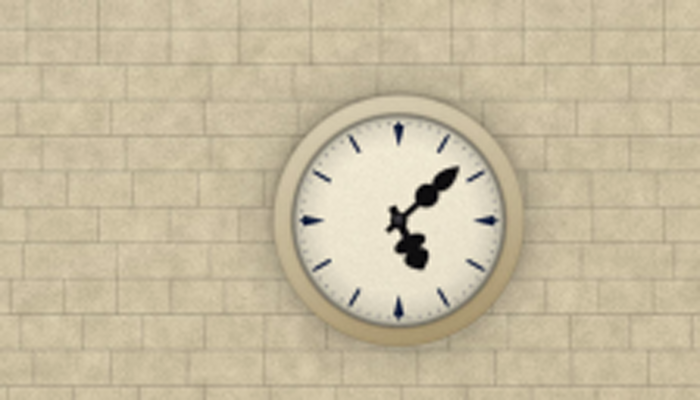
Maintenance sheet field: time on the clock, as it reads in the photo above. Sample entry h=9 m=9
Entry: h=5 m=8
